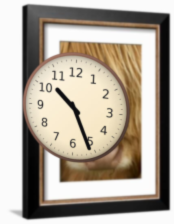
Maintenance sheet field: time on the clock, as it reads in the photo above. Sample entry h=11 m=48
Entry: h=10 m=26
